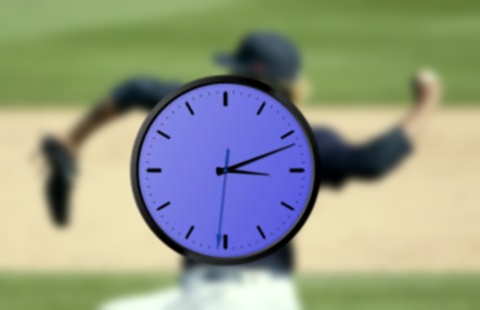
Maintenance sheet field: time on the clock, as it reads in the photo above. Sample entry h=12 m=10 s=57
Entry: h=3 m=11 s=31
